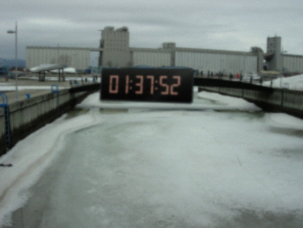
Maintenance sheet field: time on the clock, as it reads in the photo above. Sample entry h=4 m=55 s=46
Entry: h=1 m=37 s=52
